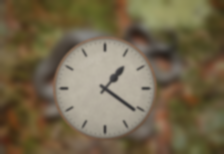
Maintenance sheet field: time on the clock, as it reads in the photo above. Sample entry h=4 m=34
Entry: h=1 m=21
